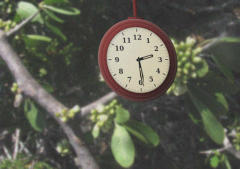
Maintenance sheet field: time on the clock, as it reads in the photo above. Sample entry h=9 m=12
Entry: h=2 m=29
